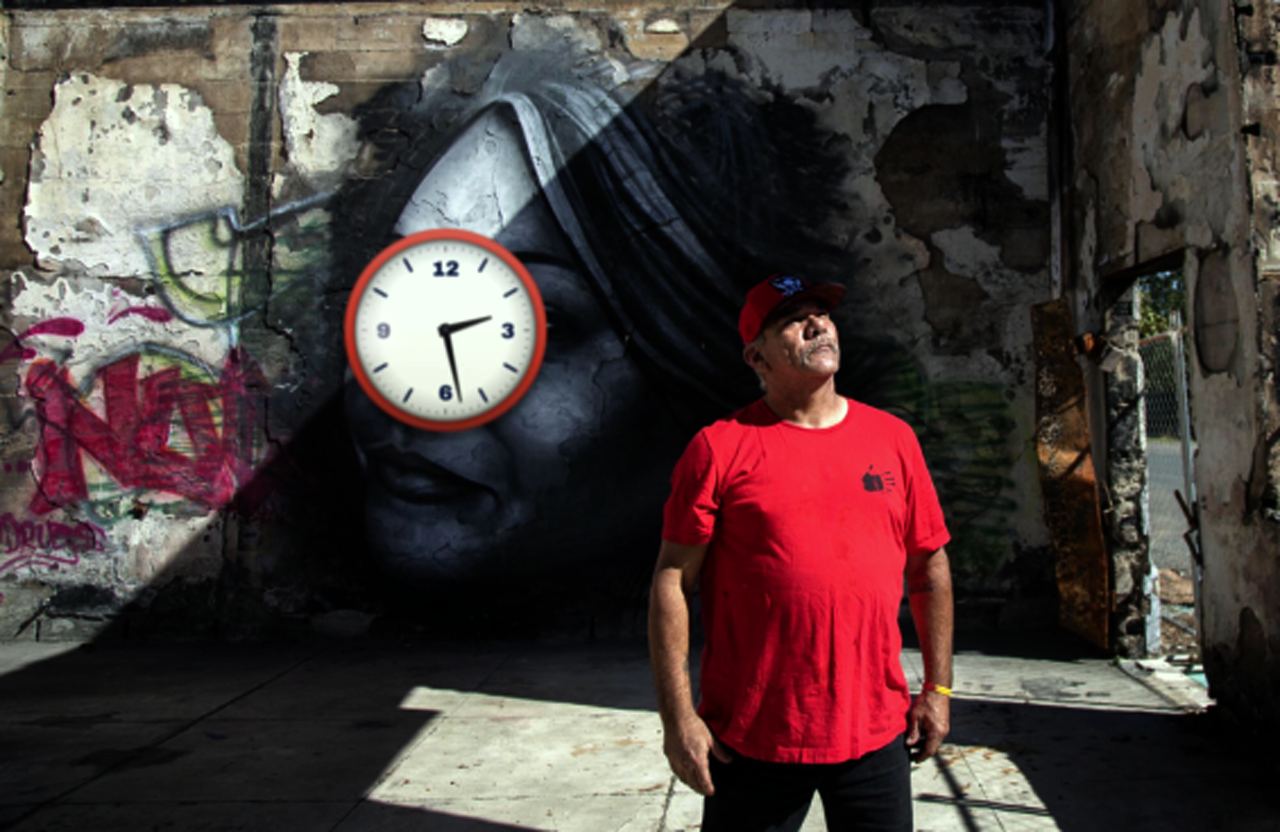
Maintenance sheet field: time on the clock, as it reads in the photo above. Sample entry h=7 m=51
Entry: h=2 m=28
